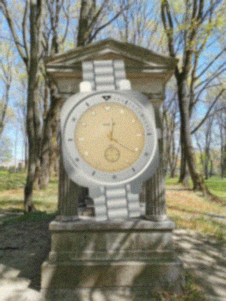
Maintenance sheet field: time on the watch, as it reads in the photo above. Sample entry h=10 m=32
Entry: h=12 m=21
